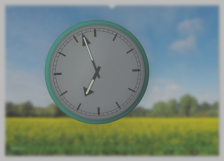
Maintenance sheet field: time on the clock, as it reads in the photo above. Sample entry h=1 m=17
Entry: h=6 m=57
